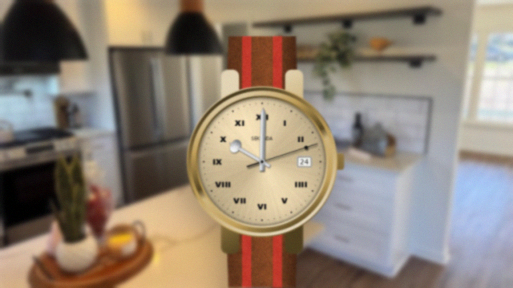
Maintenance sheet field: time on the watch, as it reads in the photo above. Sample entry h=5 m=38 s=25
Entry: h=10 m=0 s=12
